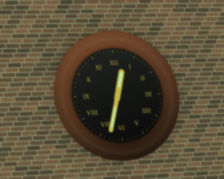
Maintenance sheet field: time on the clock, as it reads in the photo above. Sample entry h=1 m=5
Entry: h=12 m=33
